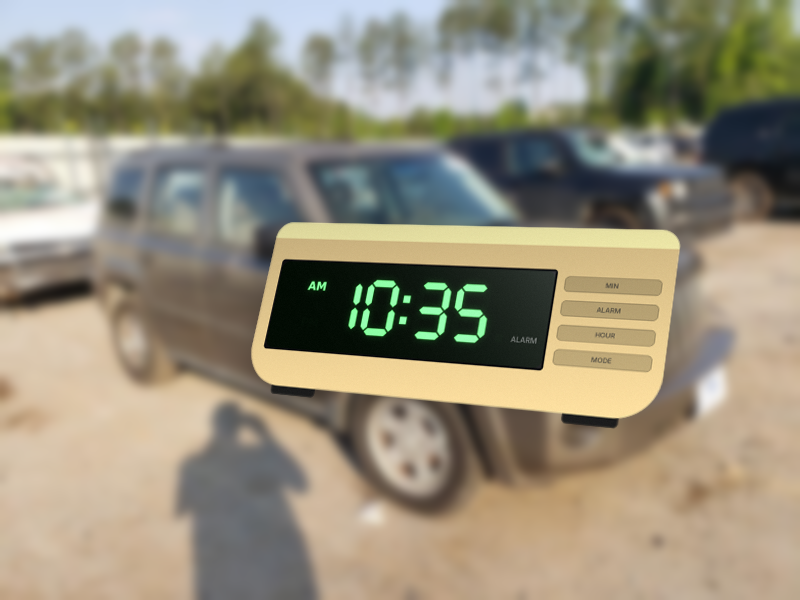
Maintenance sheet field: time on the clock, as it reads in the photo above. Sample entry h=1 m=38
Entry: h=10 m=35
